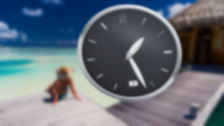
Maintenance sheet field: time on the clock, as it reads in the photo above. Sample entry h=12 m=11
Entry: h=1 m=27
